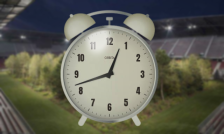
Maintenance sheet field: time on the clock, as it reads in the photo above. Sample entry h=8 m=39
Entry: h=12 m=42
